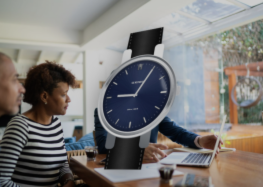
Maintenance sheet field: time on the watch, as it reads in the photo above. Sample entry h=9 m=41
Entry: h=9 m=5
